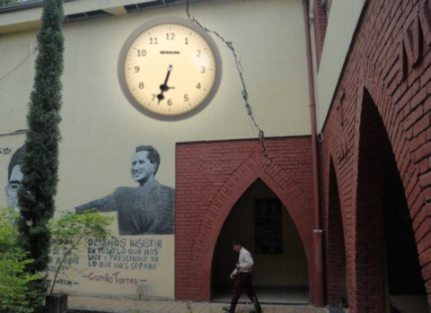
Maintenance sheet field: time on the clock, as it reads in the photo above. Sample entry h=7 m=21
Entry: h=6 m=33
